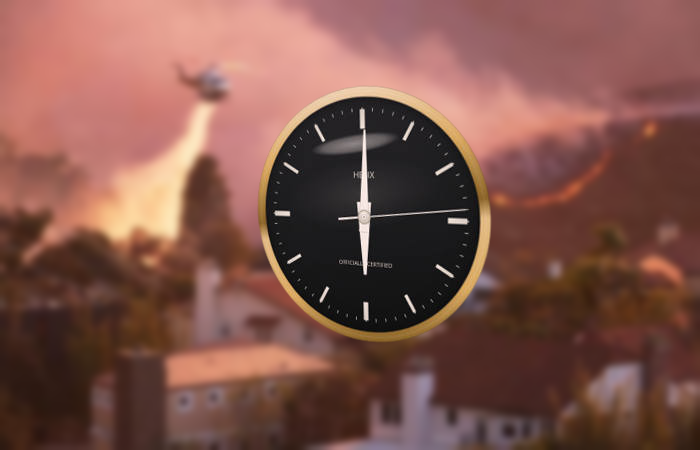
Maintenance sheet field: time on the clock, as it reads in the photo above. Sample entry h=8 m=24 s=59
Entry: h=6 m=0 s=14
